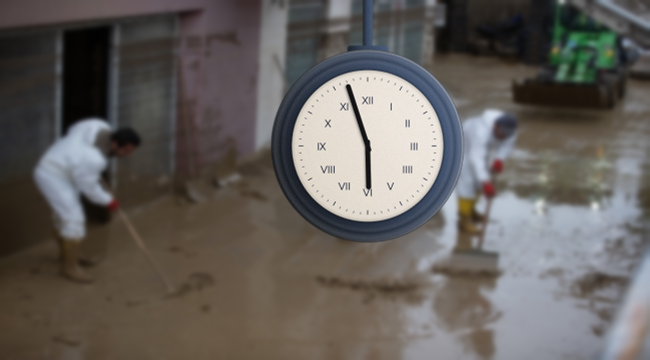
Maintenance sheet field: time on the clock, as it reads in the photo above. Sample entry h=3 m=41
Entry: h=5 m=57
